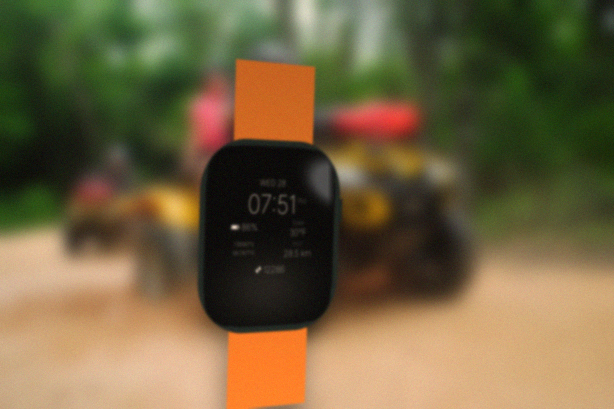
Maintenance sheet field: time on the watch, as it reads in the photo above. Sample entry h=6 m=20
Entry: h=7 m=51
